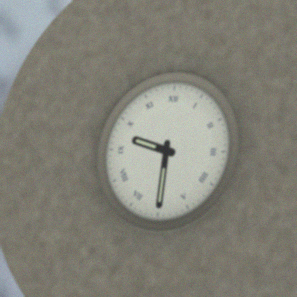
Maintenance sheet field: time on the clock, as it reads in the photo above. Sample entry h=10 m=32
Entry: h=9 m=30
